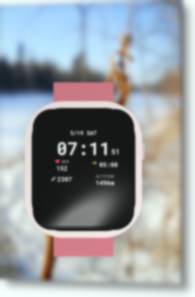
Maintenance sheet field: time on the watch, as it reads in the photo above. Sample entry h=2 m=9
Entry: h=7 m=11
